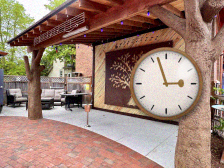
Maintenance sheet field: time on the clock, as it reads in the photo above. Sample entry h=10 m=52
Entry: h=2 m=57
